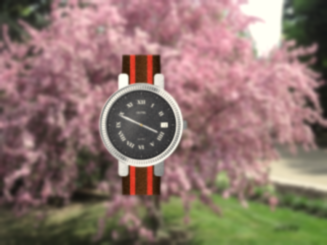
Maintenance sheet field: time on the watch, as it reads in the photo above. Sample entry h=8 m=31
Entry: h=3 m=49
